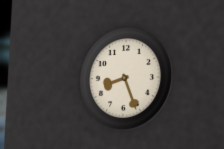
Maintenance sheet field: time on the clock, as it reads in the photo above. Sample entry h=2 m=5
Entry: h=8 m=26
